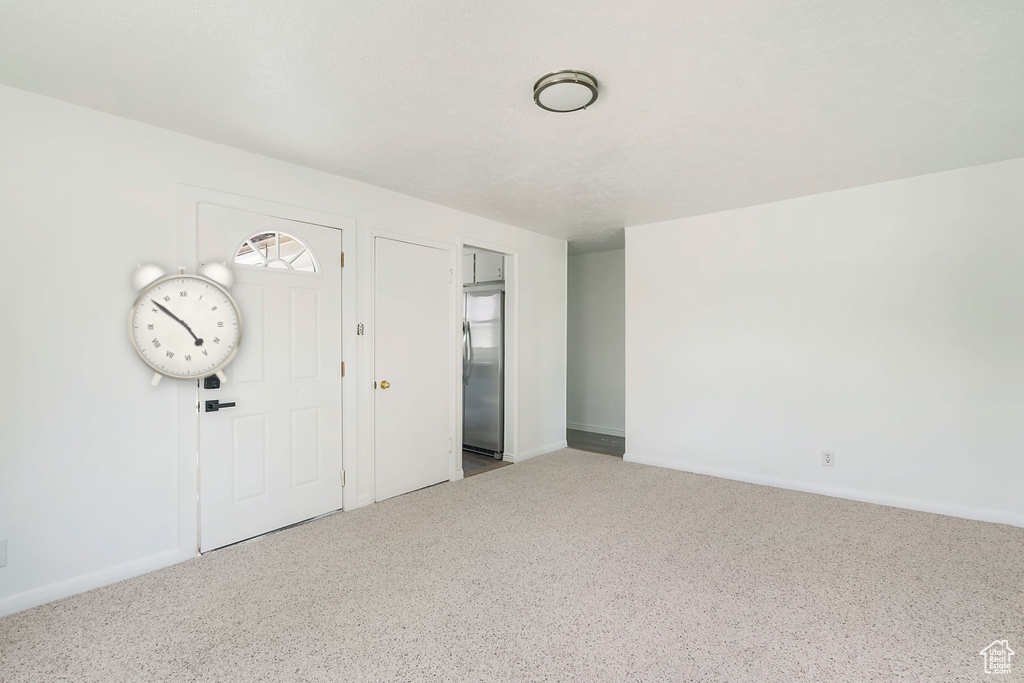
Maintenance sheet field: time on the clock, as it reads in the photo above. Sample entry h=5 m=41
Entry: h=4 m=52
